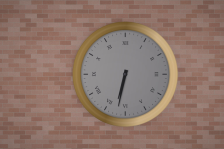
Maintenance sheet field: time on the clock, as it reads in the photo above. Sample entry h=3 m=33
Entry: h=6 m=32
